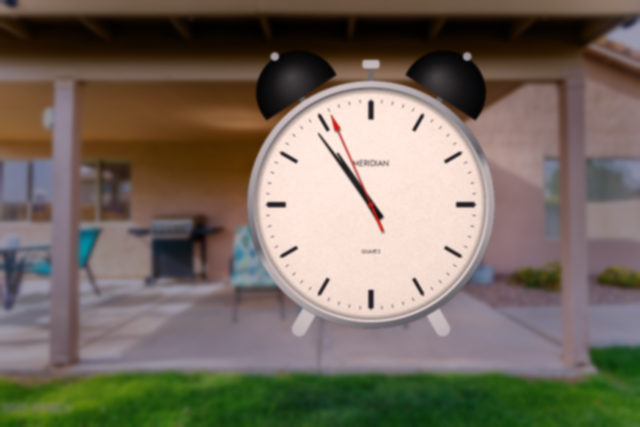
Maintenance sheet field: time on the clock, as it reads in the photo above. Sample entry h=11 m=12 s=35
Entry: h=10 m=53 s=56
